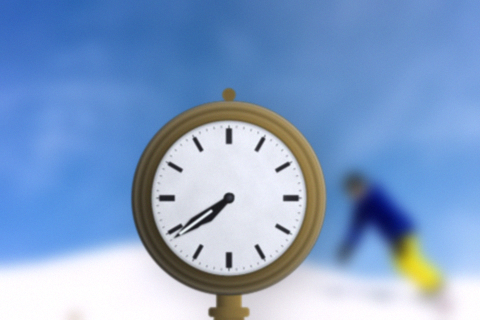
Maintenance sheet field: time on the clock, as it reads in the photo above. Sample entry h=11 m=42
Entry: h=7 m=39
